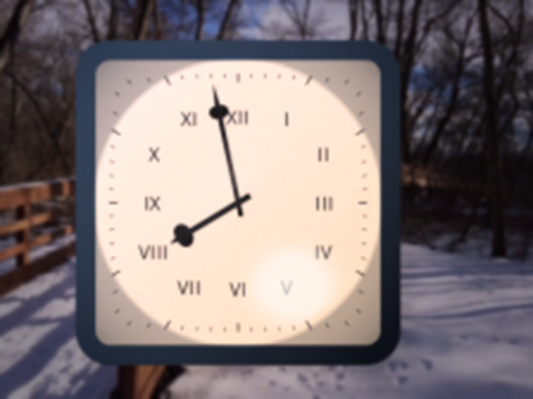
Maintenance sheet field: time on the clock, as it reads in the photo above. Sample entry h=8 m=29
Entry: h=7 m=58
